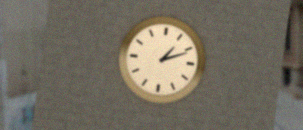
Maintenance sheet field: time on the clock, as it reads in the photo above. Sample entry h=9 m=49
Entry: h=1 m=11
